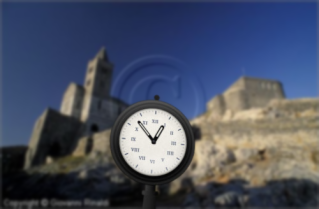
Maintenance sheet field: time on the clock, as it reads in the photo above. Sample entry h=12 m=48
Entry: h=12 m=53
